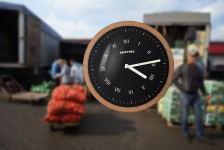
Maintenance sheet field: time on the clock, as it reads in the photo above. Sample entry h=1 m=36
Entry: h=4 m=14
